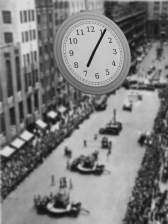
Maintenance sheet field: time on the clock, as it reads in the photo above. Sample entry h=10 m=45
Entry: h=7 m=6
